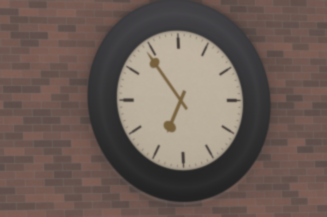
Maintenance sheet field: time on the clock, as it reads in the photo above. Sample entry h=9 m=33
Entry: h=6 m=54
